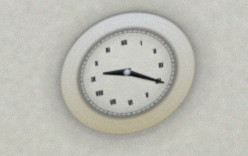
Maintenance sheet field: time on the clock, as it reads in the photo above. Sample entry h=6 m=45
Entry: h=9 m=20
